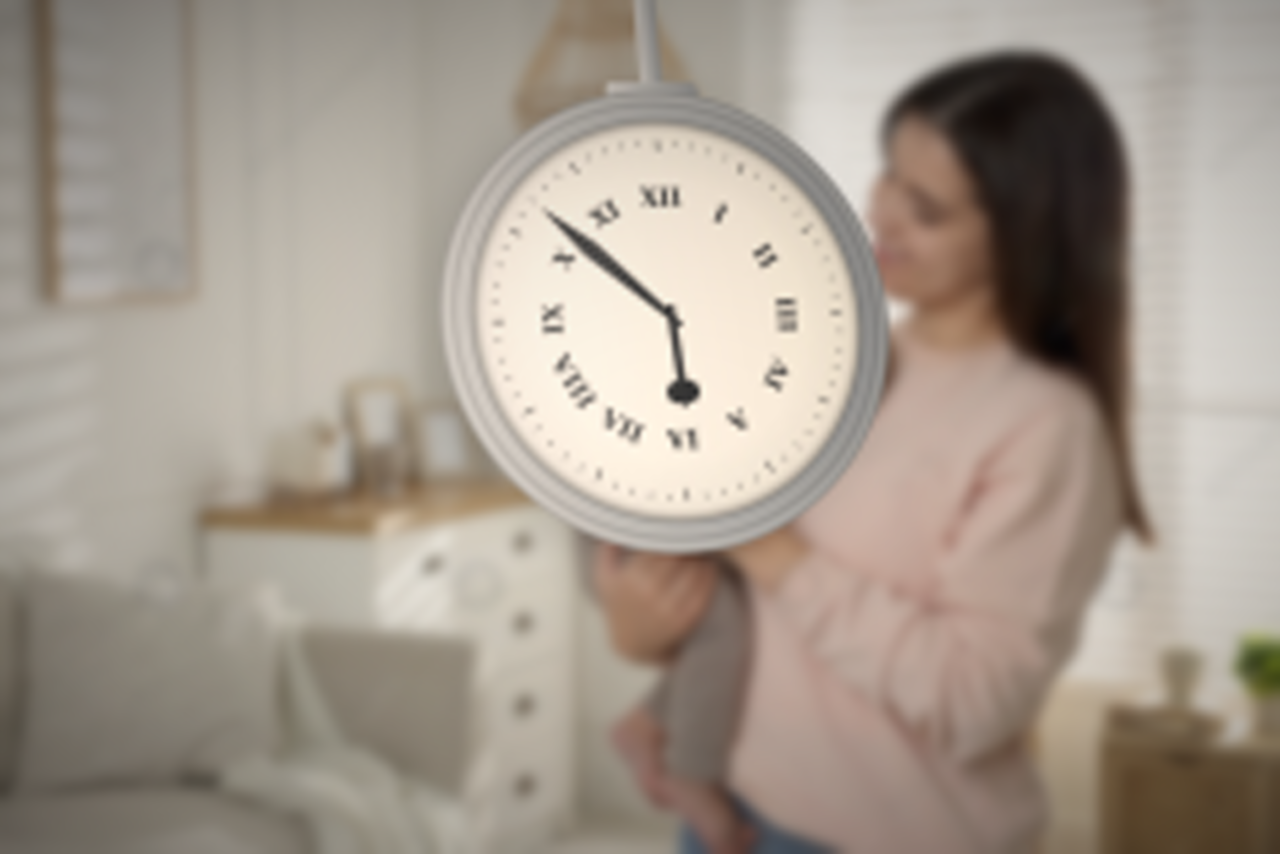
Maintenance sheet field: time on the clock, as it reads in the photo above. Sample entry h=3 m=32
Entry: h=5 m=52
